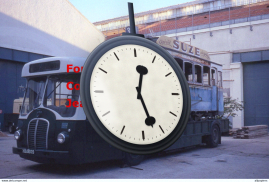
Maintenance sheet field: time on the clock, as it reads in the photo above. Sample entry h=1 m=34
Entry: h=12 m=27
